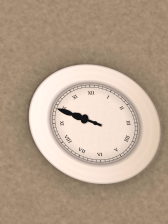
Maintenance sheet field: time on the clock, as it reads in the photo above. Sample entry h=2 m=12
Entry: h=9 m=49
